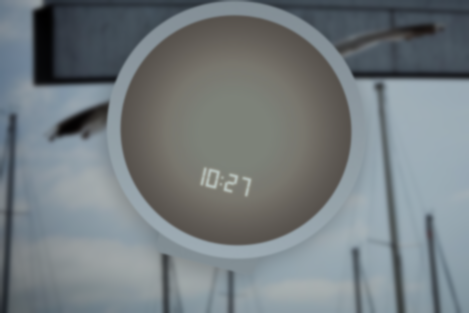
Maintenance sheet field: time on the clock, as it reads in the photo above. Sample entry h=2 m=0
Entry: h=10 m=27
